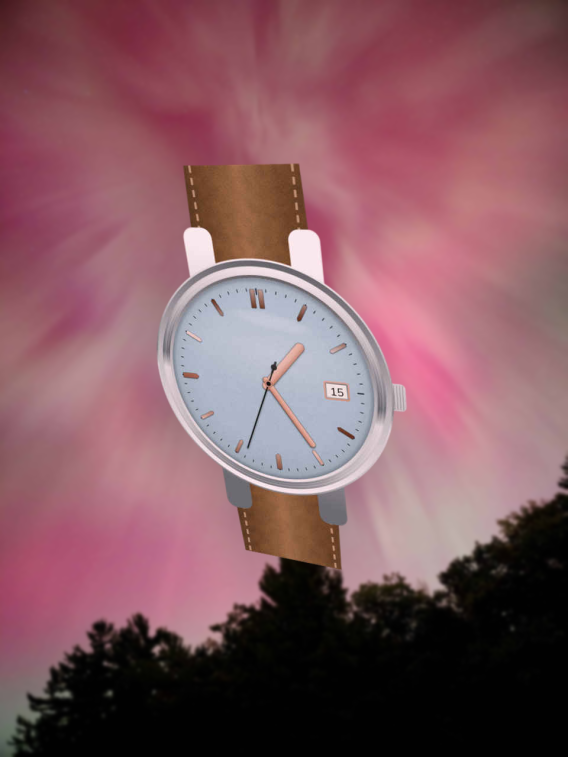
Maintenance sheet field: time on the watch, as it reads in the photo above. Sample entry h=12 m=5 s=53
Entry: h=1 m=24 s=34
